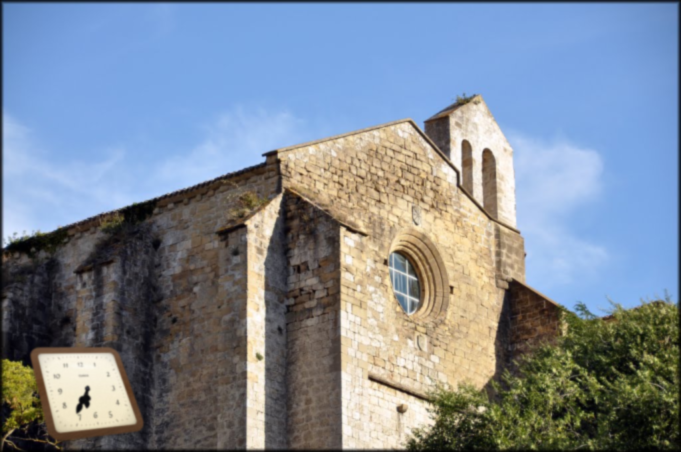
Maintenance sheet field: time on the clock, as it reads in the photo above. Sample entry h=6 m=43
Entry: h=6 m=36
